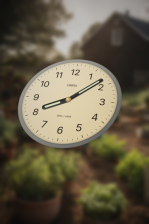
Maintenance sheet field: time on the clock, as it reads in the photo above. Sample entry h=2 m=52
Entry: h=8 m=8
